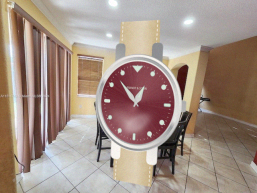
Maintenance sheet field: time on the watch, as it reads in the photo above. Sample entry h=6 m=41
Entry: h=12 m=53
